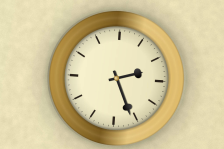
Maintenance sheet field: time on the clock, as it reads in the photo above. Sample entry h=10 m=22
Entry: h=2 m=26
